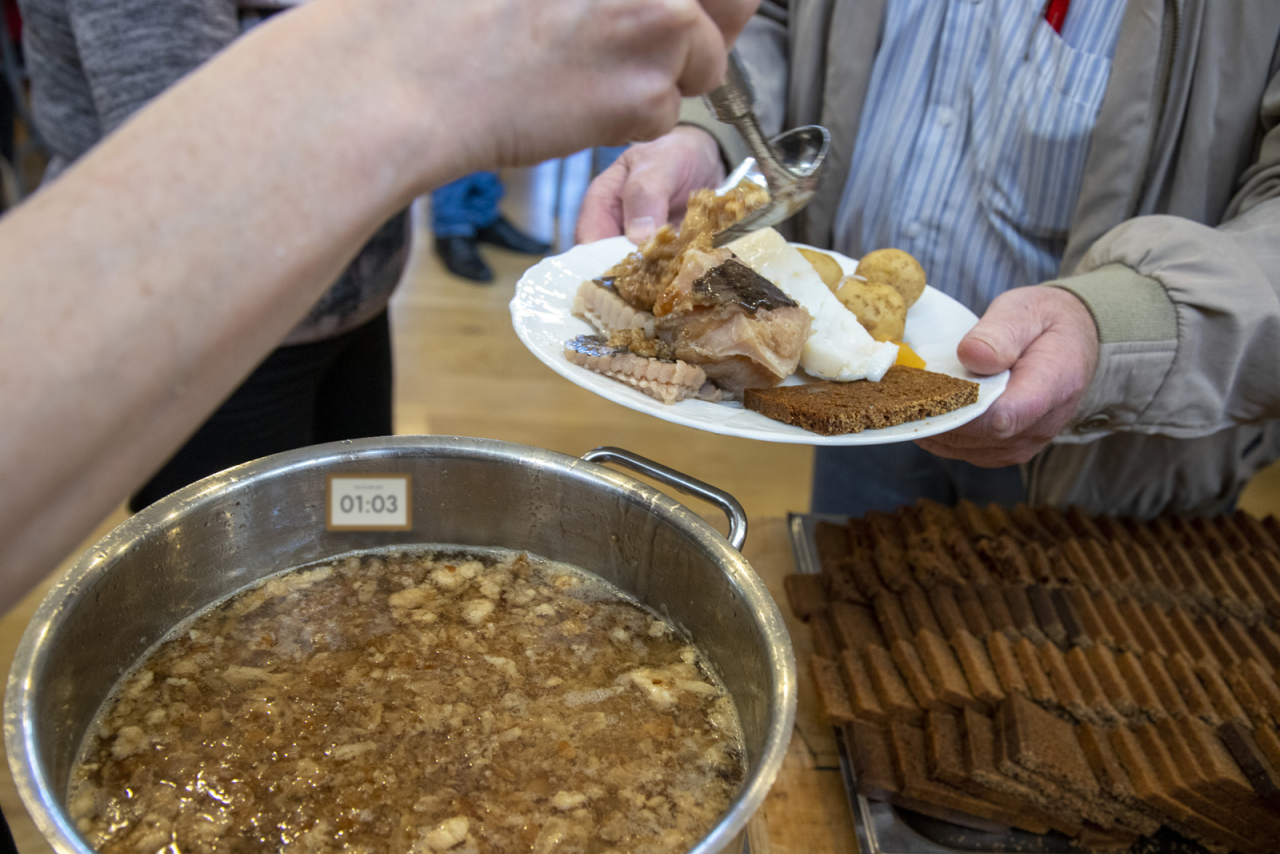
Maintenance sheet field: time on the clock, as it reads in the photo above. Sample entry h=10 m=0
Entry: h=1 m=3
